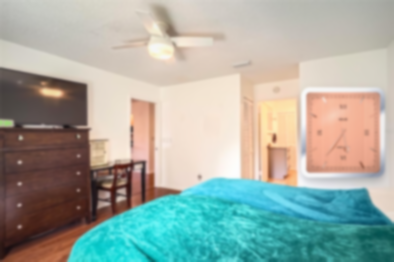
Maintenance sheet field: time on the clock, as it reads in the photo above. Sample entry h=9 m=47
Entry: h=5 m=36
